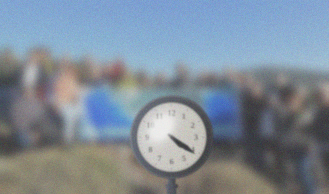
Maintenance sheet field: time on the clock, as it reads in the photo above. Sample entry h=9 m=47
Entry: h=4 m=21
